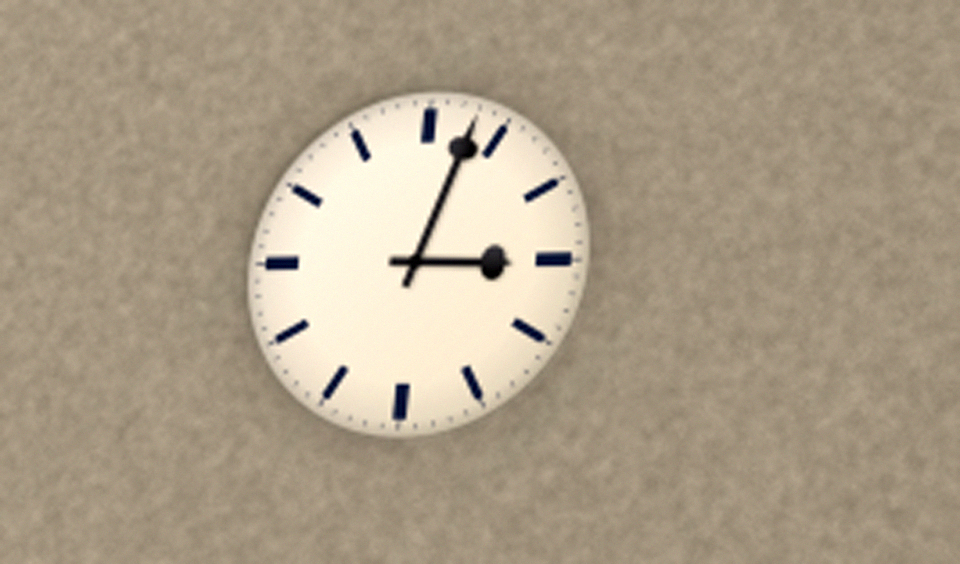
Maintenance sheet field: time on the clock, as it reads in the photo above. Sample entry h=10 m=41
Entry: h=3 m=3
